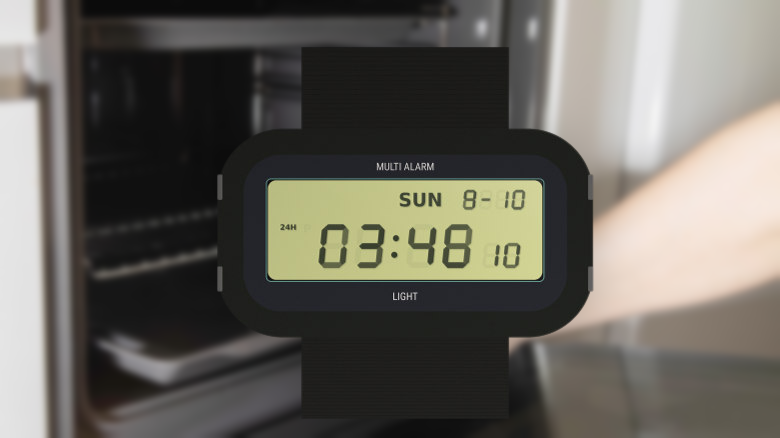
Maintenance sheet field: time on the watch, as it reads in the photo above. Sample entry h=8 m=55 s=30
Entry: h=3 m=48 s=10
